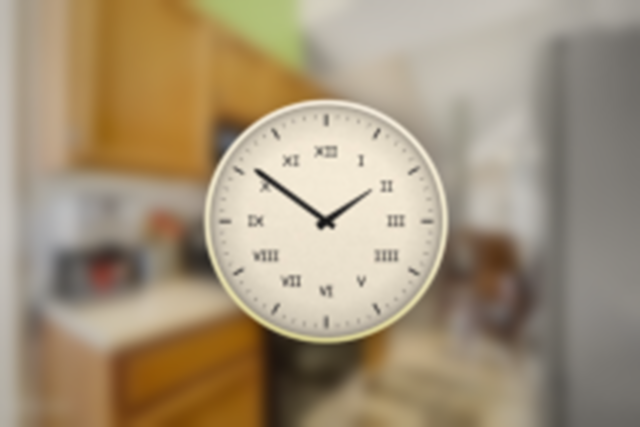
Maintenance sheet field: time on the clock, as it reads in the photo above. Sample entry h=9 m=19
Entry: h=1 m=51
